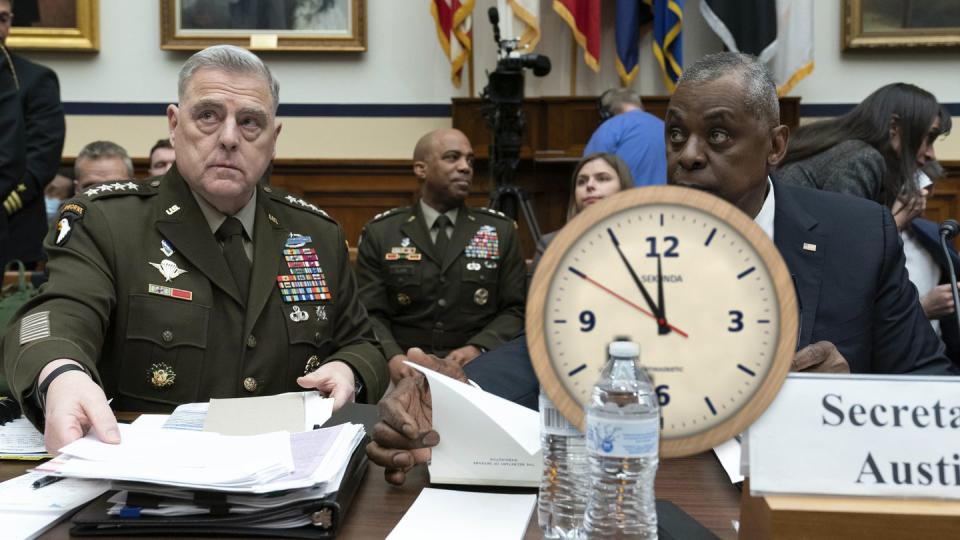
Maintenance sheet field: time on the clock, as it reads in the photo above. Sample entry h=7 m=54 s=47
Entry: h=11 m=54 s=50
